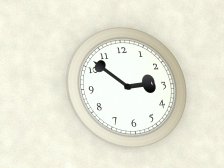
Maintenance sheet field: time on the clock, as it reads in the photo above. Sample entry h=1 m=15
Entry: h=2 m=52
